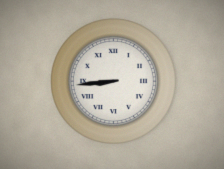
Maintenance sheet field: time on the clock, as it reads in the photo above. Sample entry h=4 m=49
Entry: h=8 m=44
